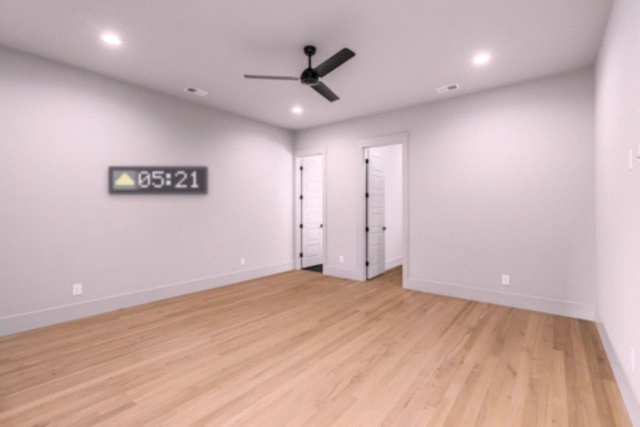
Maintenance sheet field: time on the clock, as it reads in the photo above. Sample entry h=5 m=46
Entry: h=5 m=21
